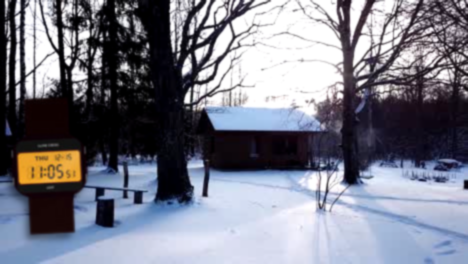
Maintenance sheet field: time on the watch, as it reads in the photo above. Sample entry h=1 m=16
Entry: h=11 m=5
